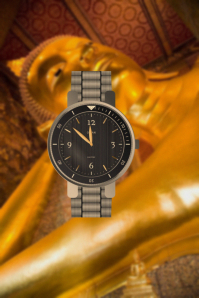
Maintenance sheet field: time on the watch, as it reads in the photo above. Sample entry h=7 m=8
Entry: h=11 m=52
